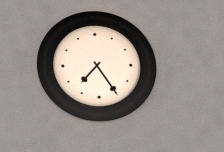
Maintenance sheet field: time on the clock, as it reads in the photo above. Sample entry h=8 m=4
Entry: h=7 m=25
